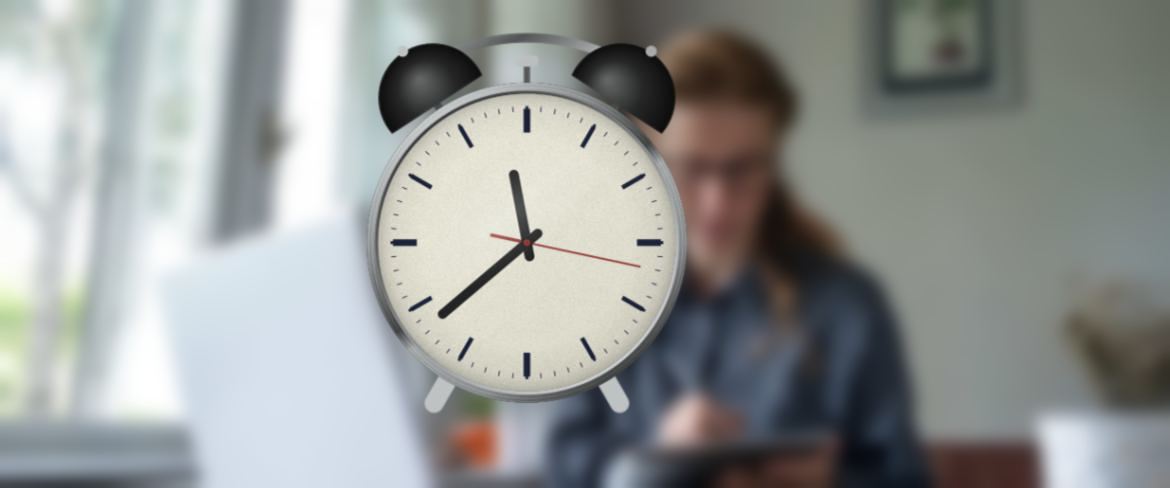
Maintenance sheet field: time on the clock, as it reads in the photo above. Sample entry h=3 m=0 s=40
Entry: h=11 m=38 s=17
